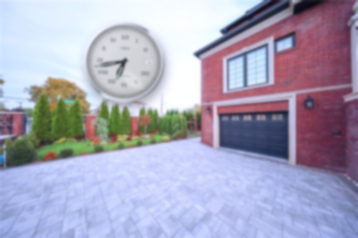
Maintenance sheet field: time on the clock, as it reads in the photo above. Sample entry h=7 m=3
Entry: h=6 m=43
